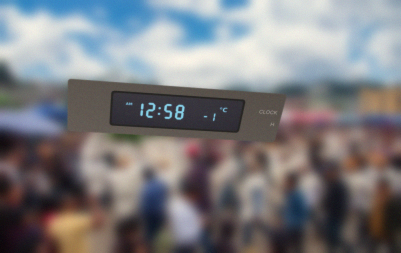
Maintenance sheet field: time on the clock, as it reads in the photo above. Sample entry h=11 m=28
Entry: h=12 m=58
